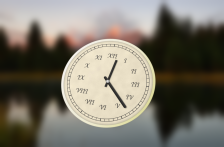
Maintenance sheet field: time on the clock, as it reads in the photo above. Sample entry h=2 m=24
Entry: h=12 m=23
